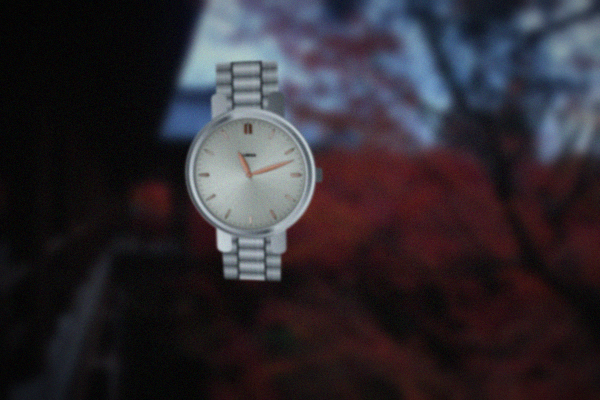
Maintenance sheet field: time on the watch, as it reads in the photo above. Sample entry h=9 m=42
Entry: h=11 m=12
